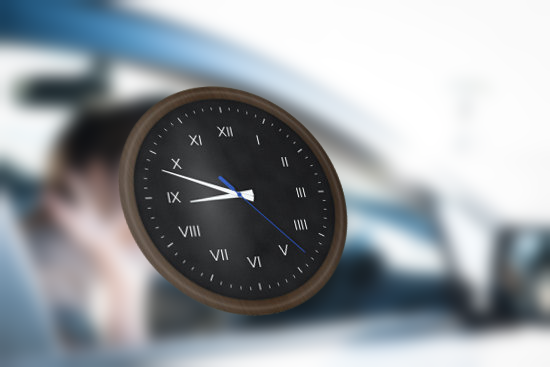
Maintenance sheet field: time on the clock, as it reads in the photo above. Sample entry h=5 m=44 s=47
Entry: h=8 m=48 s=23
